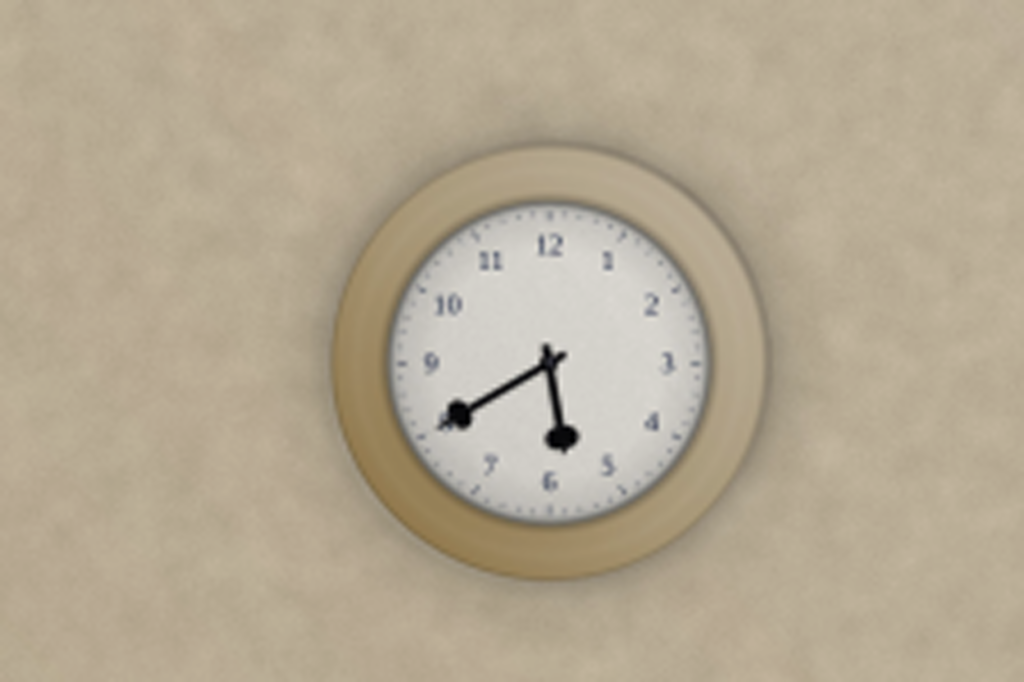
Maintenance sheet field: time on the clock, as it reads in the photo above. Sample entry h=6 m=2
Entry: h=5 m=40
